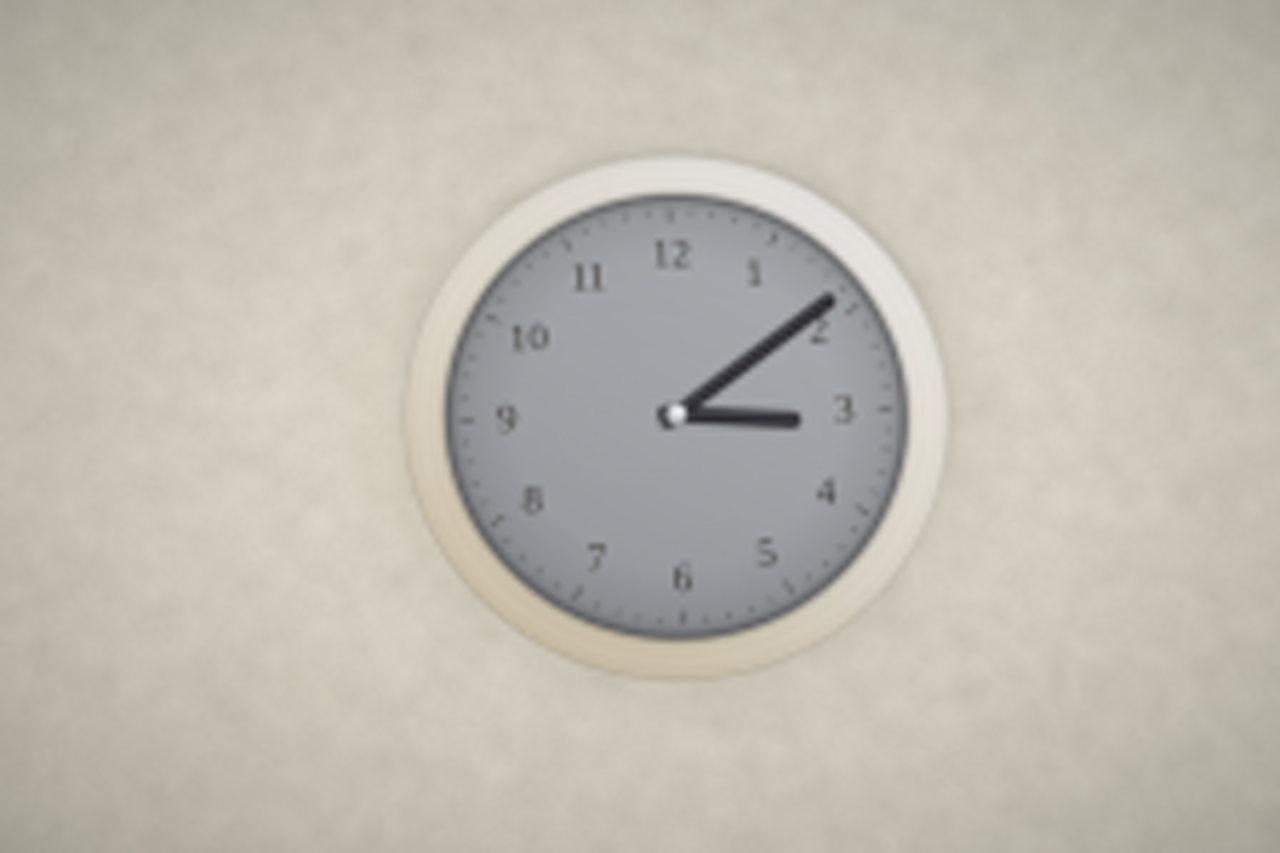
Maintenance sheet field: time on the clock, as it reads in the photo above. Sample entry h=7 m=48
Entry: h=3 m=9
